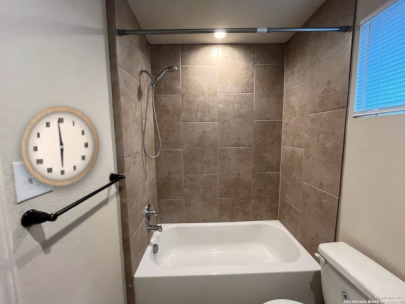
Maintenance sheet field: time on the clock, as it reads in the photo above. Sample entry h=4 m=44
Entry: h=5 m=59
